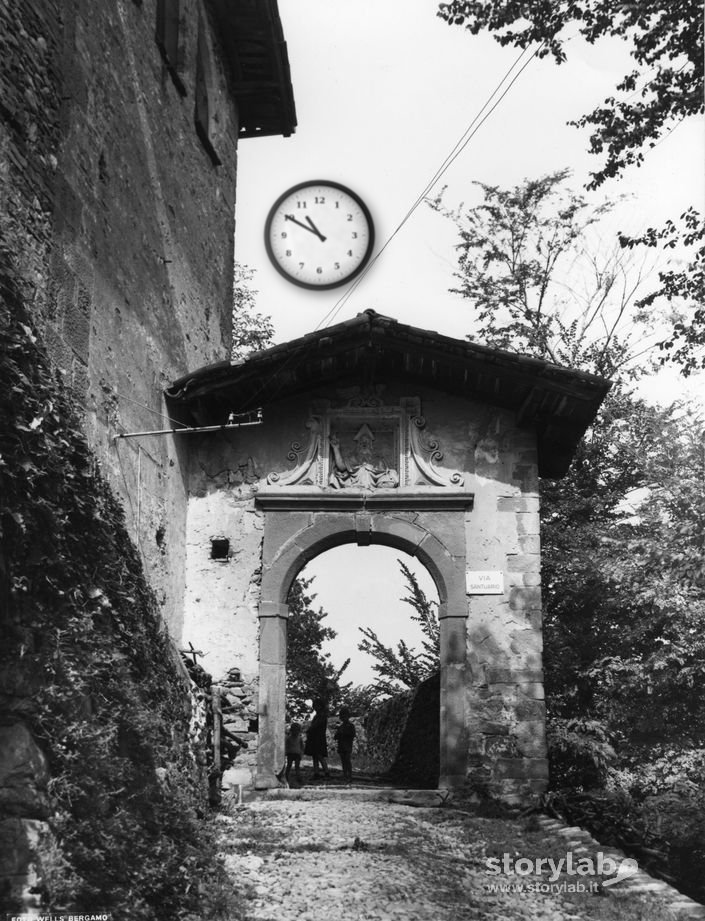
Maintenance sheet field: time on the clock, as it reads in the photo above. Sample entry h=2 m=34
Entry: h=10 m=50
